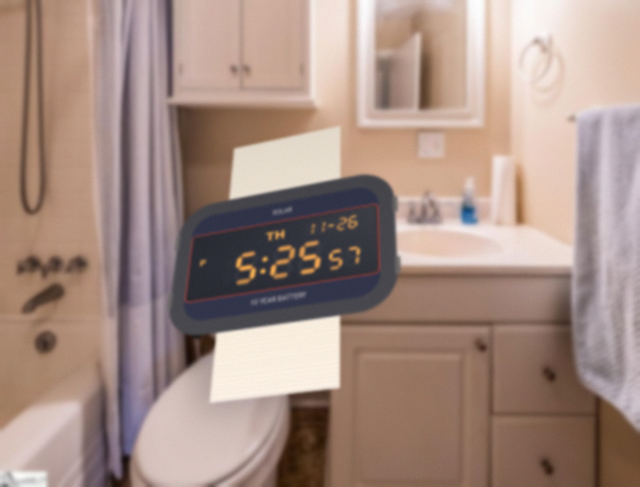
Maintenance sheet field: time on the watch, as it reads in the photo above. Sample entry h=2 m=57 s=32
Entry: h=5 m=25 s=57
